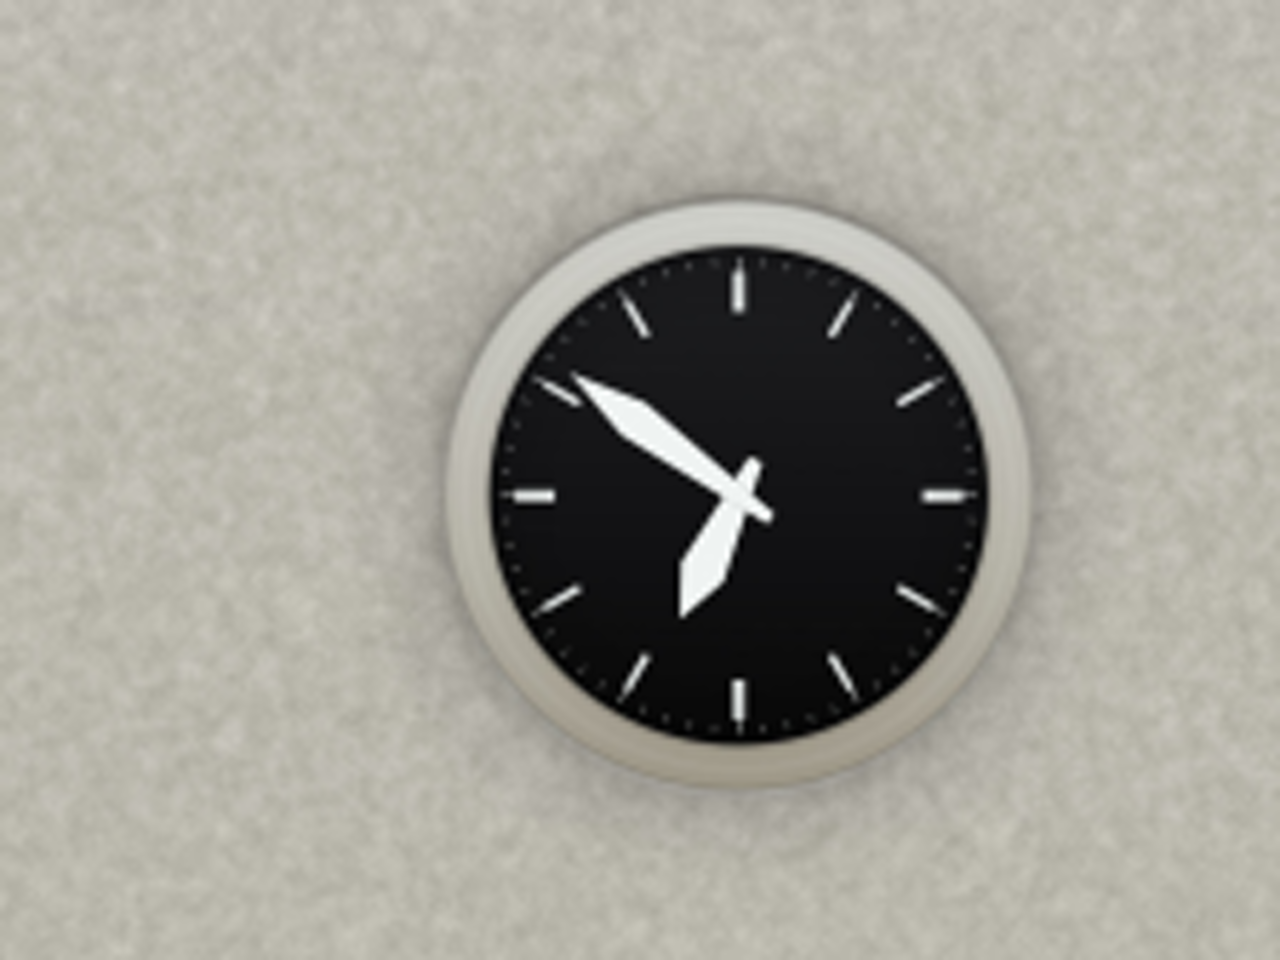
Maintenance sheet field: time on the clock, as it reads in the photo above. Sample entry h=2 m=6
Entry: h=6 m=51
